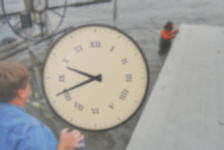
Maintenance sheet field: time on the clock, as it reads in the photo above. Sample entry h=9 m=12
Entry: h=9 m=41
